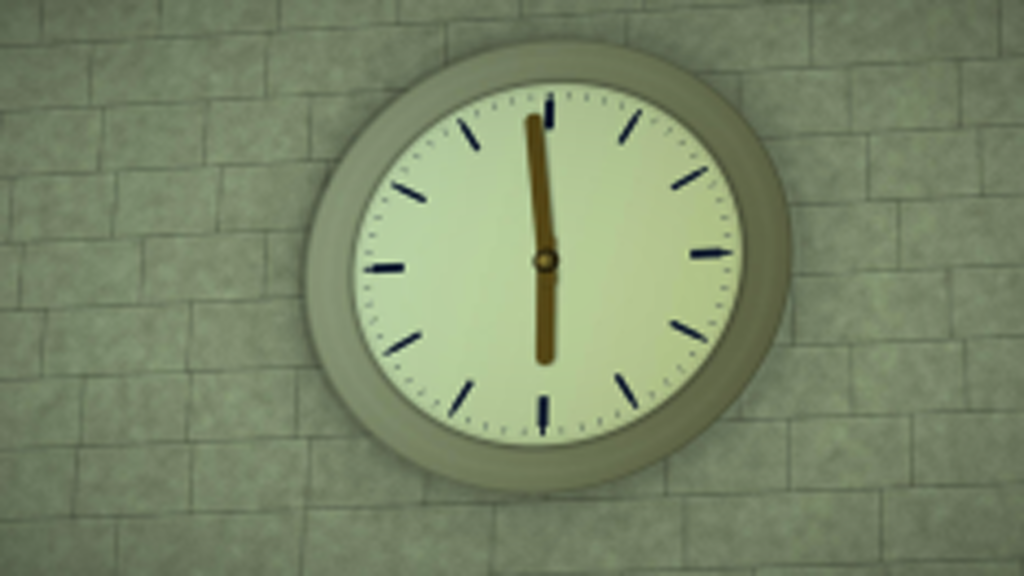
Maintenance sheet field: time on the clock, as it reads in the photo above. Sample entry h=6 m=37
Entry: h=5 m=59
